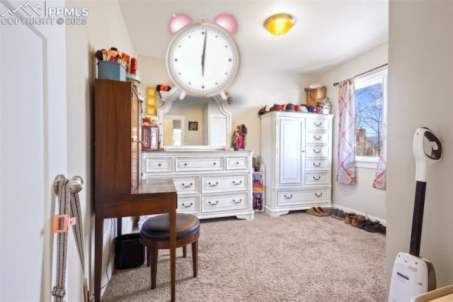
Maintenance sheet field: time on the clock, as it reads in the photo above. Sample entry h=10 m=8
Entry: h=6 m=1
